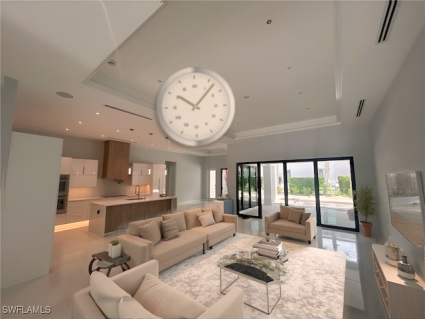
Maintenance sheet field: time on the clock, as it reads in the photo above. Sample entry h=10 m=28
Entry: h=10 m=7
